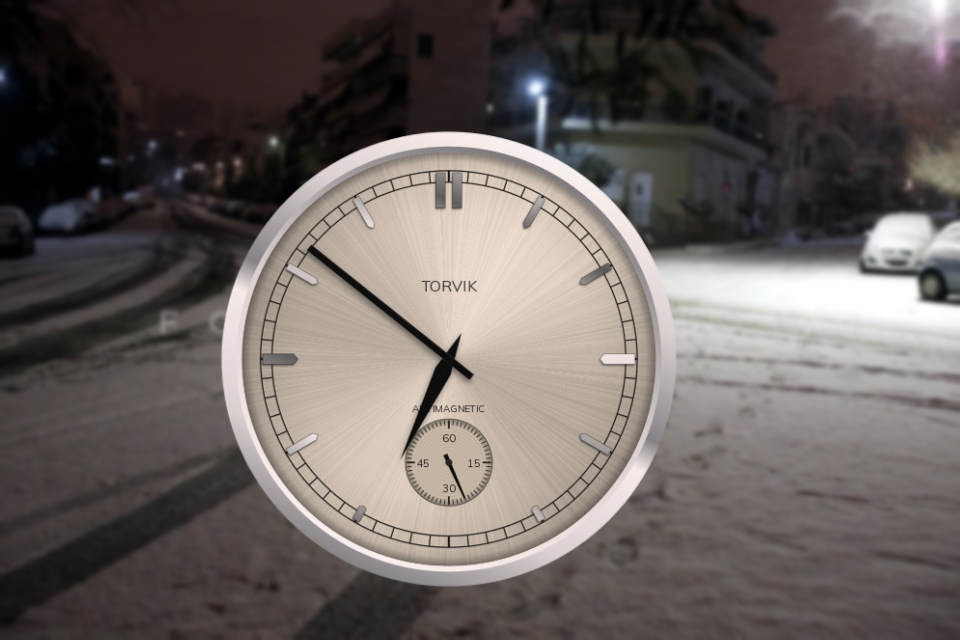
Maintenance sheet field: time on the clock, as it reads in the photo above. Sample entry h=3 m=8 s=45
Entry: h=6 m=51 s=26
